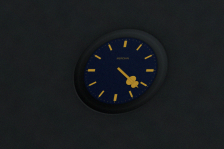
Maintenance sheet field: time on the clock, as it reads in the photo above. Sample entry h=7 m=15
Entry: h=4 m=22
